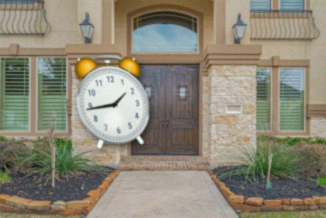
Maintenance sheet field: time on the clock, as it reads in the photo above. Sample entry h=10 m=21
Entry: h=1 m=44
